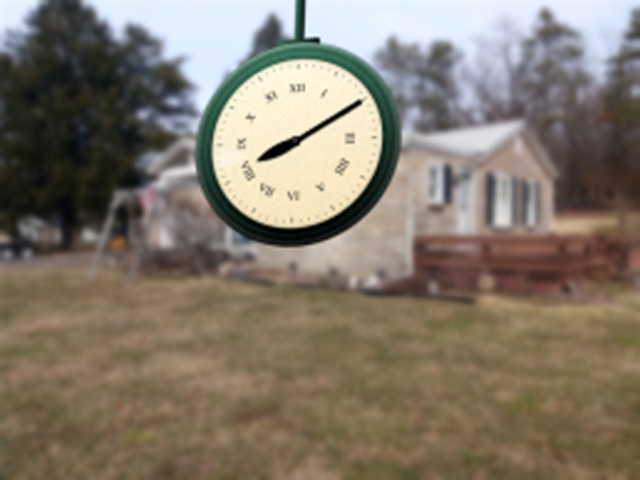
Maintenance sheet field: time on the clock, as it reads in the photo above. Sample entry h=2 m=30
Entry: h=8 m=10
